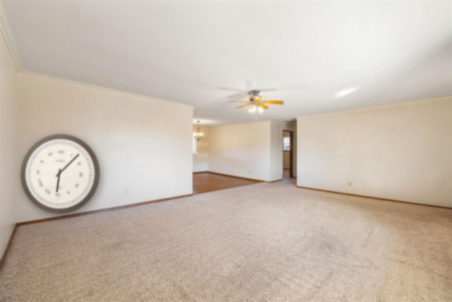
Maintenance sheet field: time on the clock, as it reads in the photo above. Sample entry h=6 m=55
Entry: h=6 m=7
